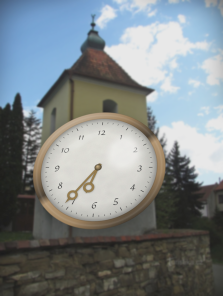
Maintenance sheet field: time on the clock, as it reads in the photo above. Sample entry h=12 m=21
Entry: h=6 m=36
